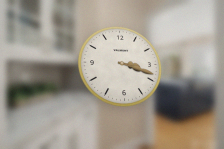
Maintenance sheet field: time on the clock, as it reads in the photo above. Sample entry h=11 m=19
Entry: h=3 m=18
